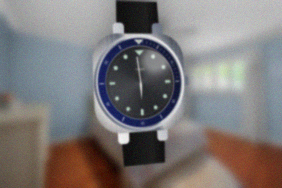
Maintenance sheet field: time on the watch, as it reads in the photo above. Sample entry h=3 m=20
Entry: h=5 m=59
